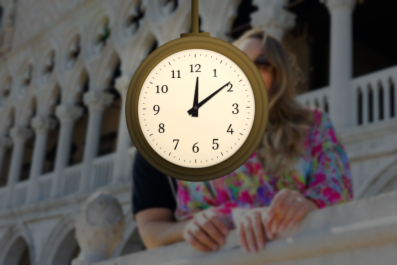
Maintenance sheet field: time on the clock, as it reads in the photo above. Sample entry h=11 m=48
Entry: h=12 m=9
